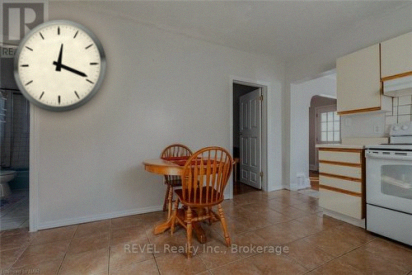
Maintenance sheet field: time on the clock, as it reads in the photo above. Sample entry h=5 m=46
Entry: h=12 m=19
